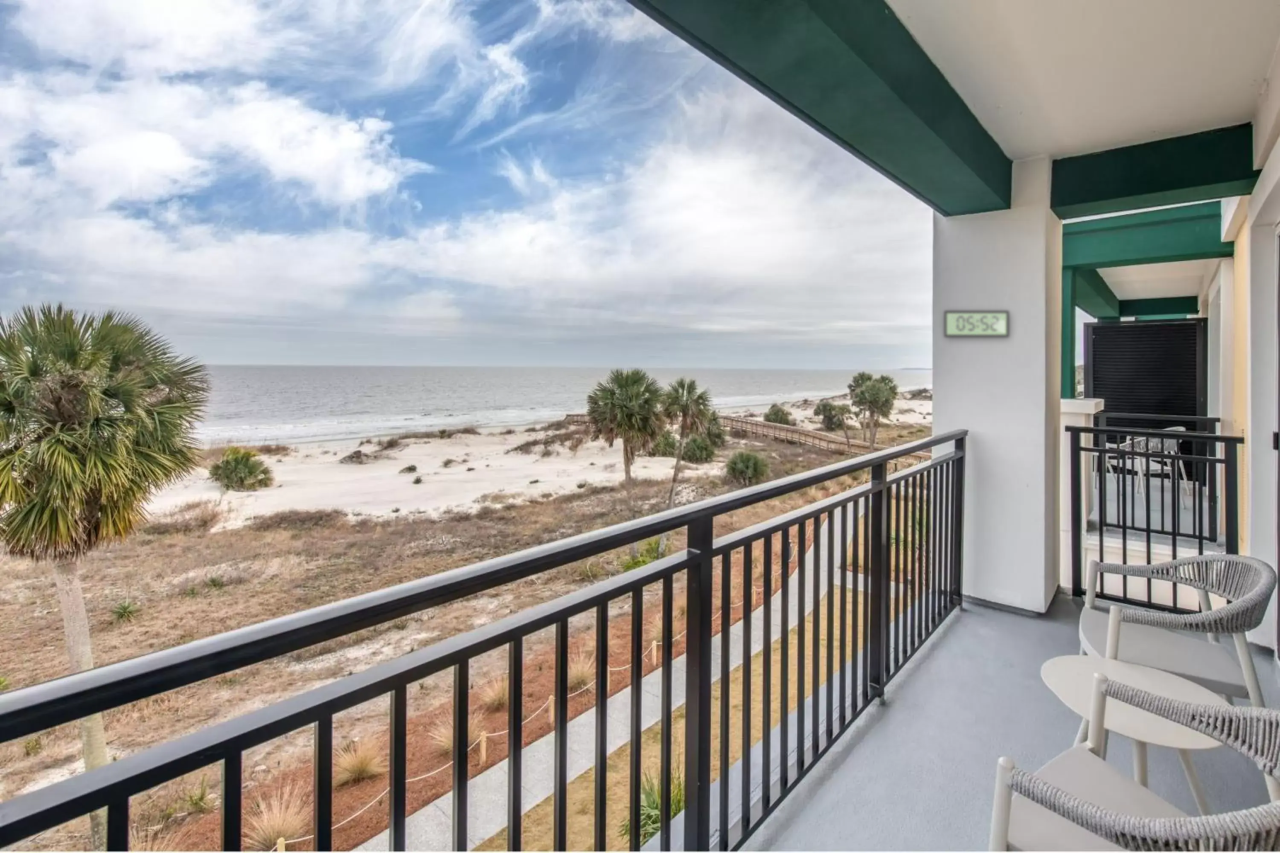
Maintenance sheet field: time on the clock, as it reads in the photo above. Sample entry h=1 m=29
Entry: h=5 m=52
